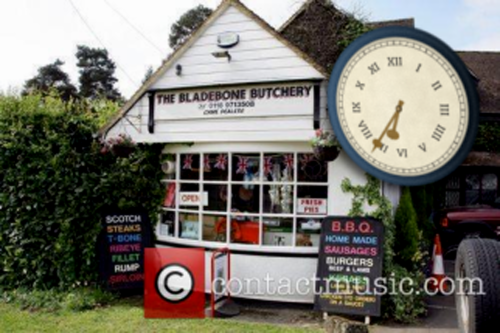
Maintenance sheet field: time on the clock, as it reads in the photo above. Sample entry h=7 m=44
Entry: h=6 m=36
